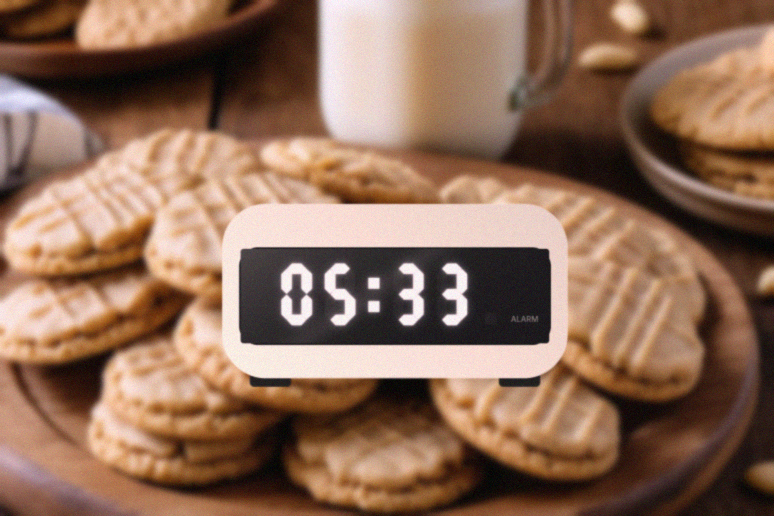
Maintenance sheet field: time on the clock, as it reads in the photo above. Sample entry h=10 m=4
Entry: h=5 m=33
